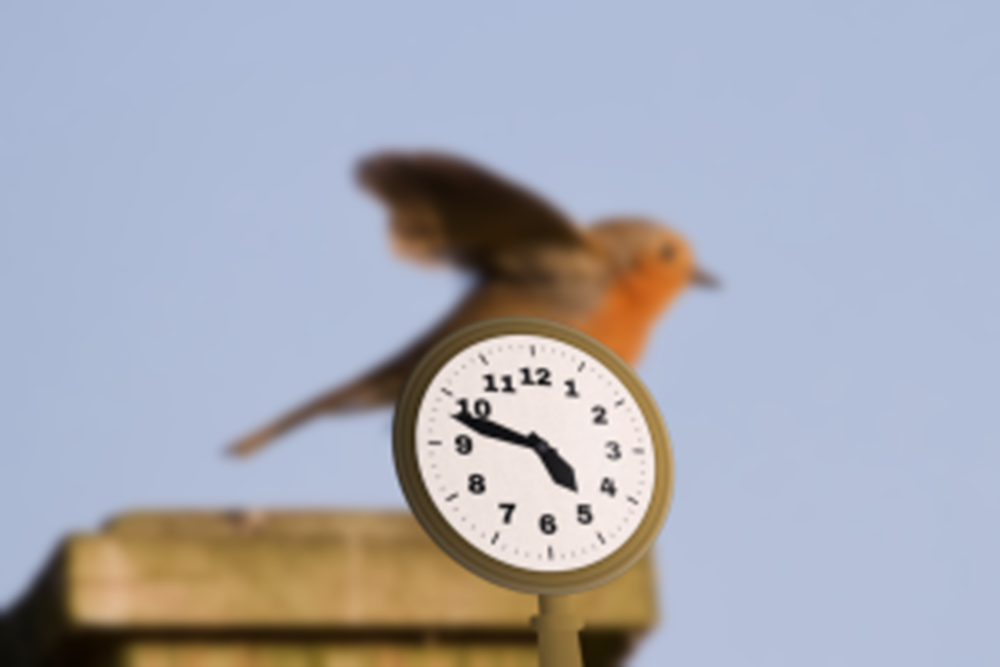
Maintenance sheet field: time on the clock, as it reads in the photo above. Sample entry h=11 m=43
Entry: h=4 m=48
